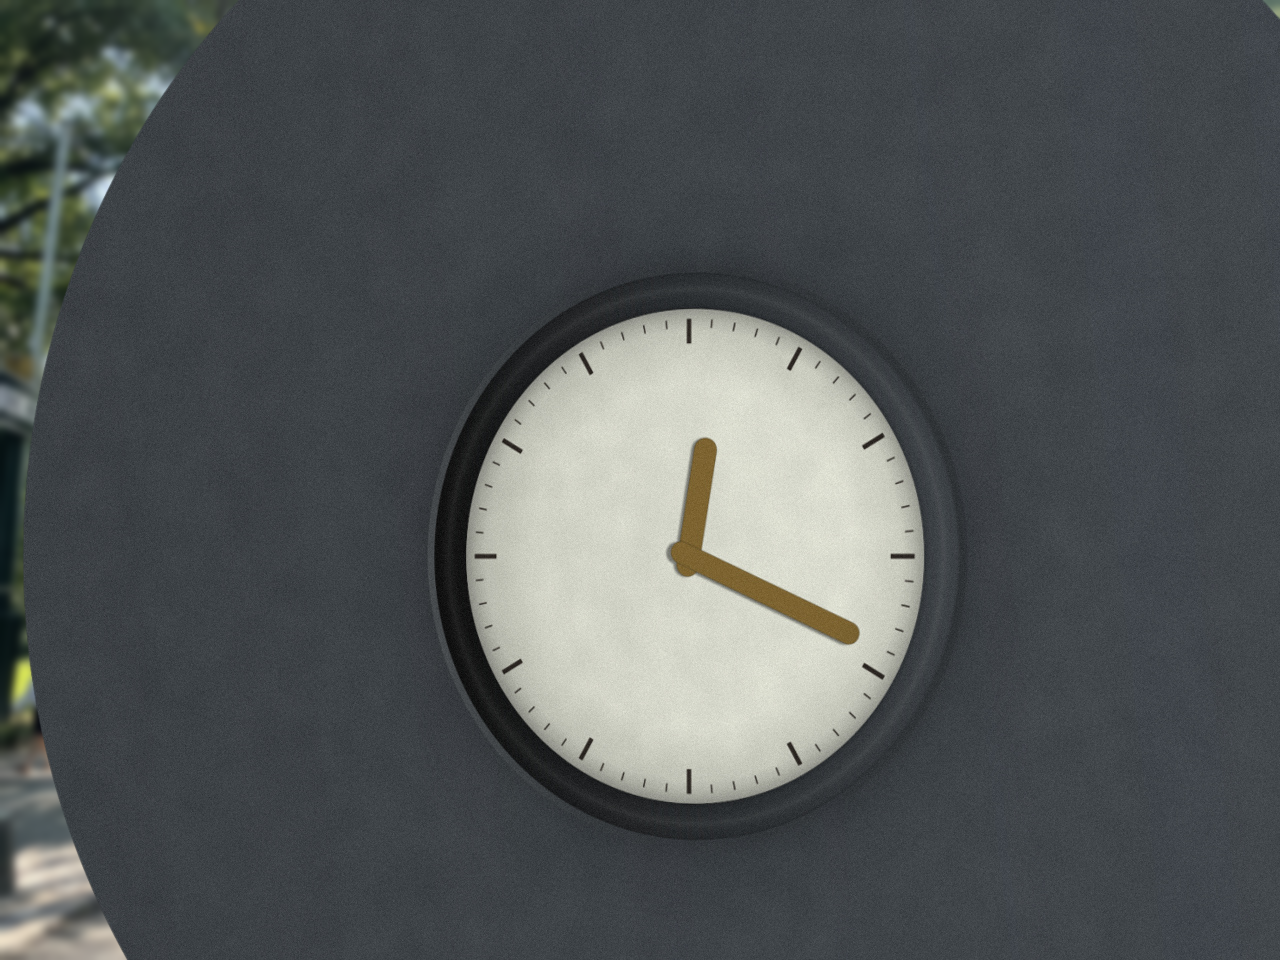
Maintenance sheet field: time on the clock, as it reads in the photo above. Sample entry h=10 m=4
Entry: h=12 m=19
